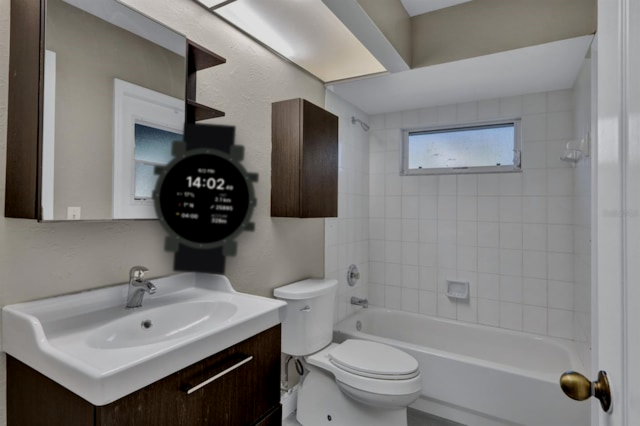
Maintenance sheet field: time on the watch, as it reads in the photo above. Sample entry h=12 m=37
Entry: h=14 m=2
